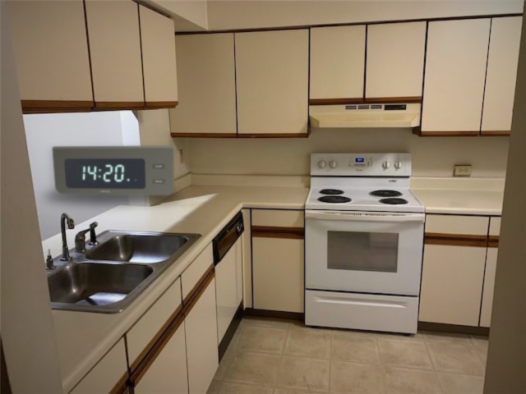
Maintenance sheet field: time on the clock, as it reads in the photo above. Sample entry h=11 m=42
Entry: h=14 m=20
